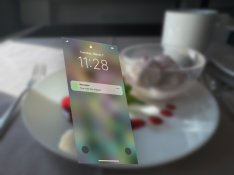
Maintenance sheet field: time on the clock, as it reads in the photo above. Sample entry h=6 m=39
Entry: h=11 m=28
